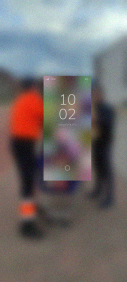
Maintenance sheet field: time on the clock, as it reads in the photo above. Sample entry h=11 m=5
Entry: h=10 m=2
